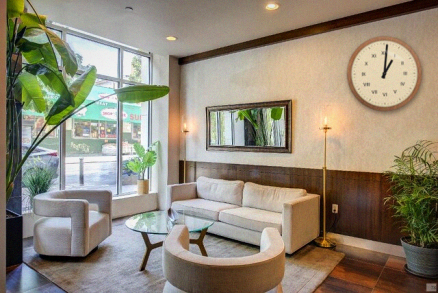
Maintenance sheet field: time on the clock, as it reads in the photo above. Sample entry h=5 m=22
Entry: h=1 m=1
